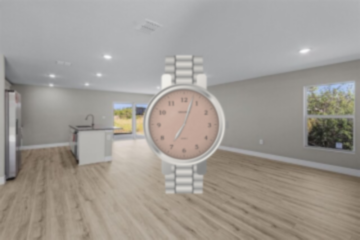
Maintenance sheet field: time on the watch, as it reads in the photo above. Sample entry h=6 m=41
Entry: h=7 m=3
